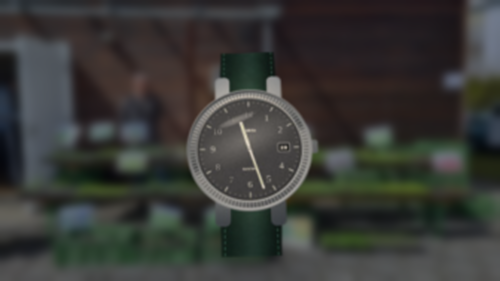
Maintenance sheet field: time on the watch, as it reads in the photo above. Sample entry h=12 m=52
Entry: h=11 m=27
